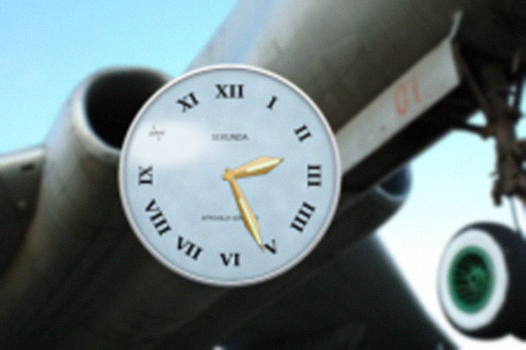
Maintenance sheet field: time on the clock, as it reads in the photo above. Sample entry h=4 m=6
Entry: h=2 m=26
